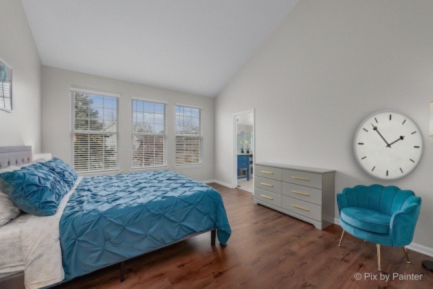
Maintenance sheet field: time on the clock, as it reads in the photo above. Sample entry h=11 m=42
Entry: h=1 m=53
